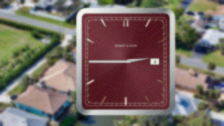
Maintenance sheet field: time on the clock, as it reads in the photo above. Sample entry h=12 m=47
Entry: h=2 m=45
